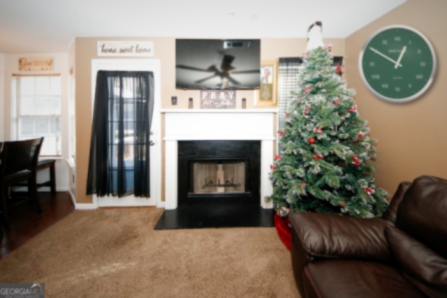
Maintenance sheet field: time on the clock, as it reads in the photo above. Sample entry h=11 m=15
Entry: h=12 m=50
